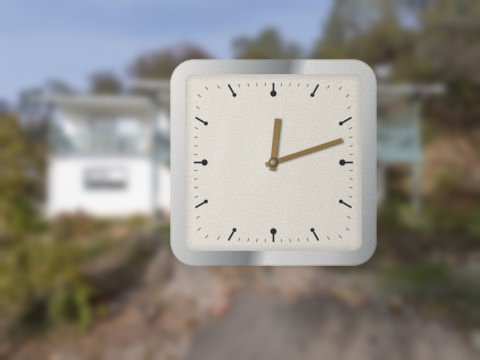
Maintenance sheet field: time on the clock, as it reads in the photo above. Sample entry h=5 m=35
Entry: h=12 m=12
